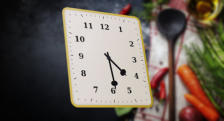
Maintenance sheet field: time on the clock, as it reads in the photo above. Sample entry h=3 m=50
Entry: h=4 m=29
